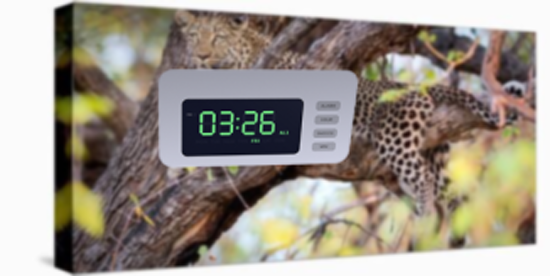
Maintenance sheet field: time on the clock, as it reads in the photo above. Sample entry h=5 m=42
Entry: h=3 m=26
